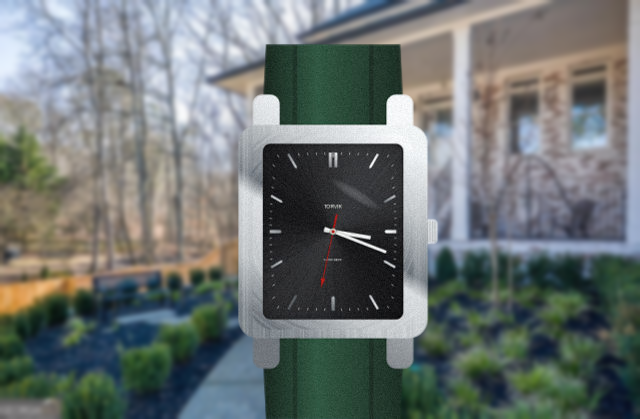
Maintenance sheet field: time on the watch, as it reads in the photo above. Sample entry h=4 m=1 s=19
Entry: h=3 m=18 s=32
